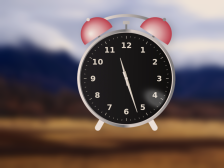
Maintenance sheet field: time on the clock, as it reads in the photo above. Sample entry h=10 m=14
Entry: h=11 m=27
